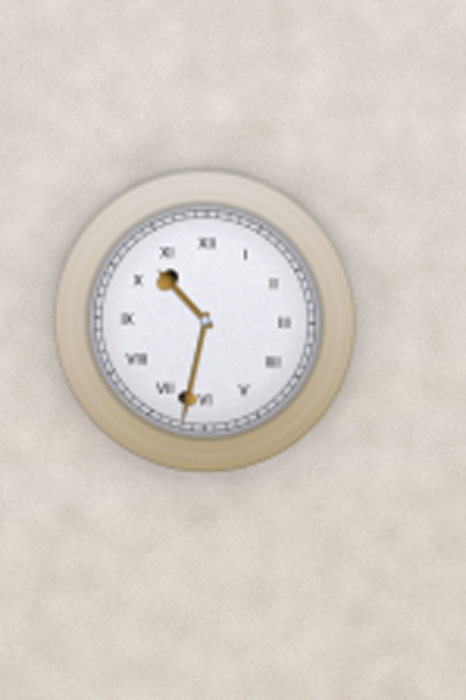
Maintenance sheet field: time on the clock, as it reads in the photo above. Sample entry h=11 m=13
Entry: h=10 m=32
